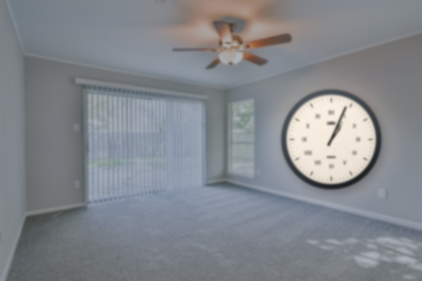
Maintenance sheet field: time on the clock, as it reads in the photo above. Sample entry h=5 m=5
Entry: h=1 m=4
